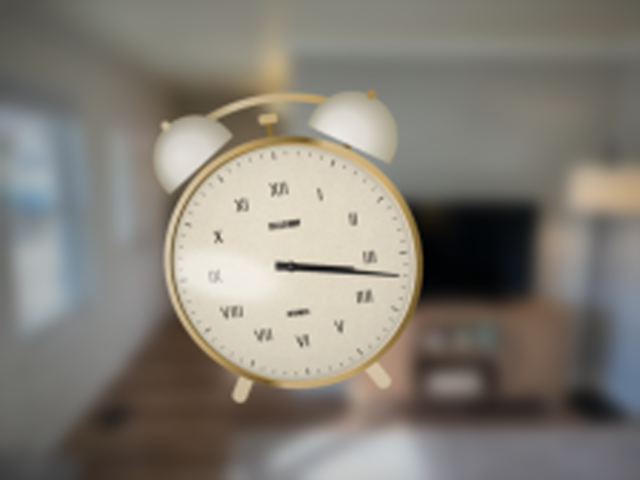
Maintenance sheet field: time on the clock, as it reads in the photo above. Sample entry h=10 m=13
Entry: h=3 m=17
